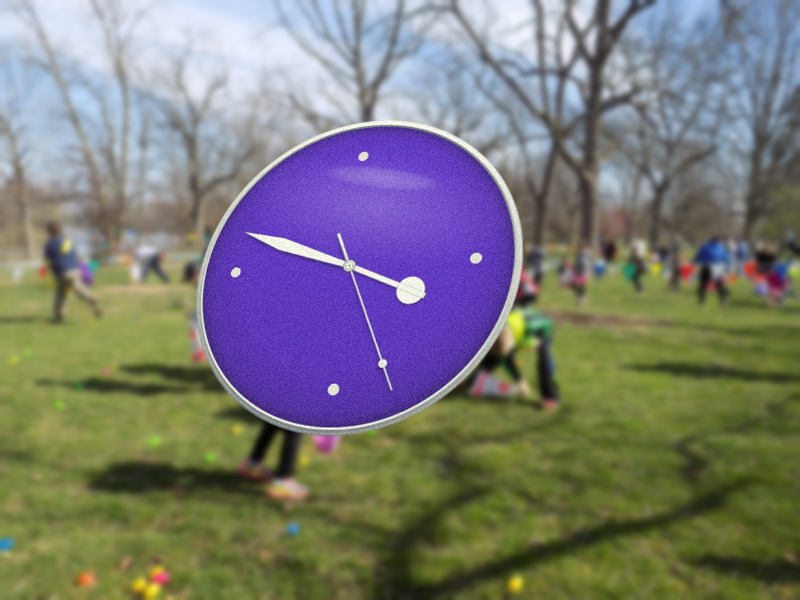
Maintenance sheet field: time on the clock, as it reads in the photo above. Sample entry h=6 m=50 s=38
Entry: h=3 m=48 s=26
